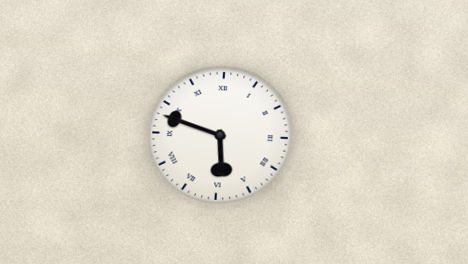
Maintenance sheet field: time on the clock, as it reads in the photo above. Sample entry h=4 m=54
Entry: h=5 m=48
